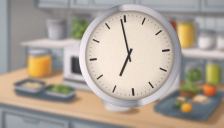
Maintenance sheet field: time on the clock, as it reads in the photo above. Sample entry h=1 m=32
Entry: h=6 m=59
